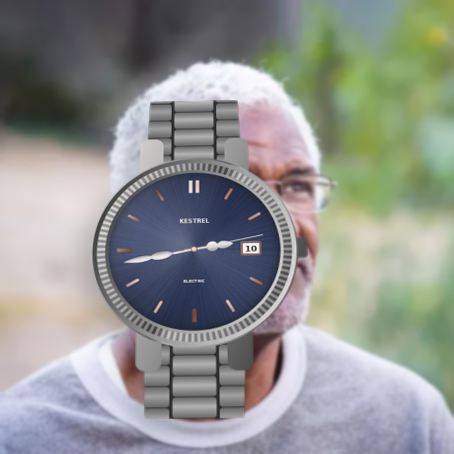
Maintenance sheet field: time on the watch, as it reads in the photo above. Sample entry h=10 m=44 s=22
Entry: h=2 m=43 s=13
